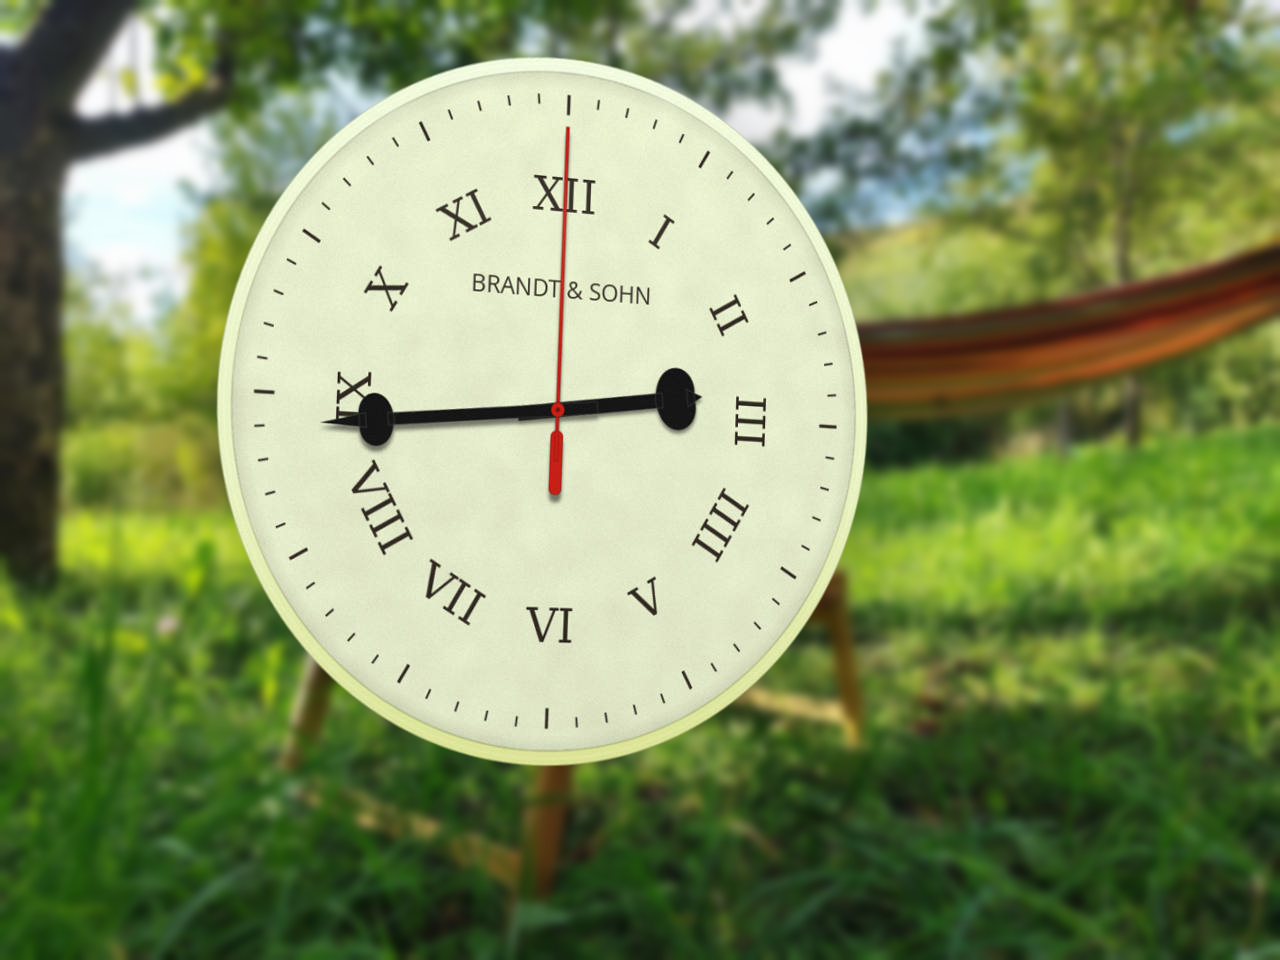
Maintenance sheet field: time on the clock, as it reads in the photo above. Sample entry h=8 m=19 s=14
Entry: h=2 m=44 s=0
